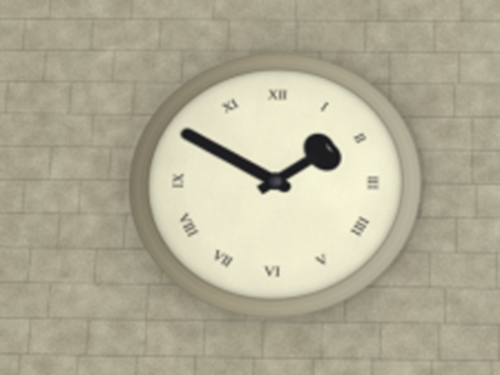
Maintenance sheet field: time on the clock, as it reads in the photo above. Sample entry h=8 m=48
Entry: h=1 m=50
